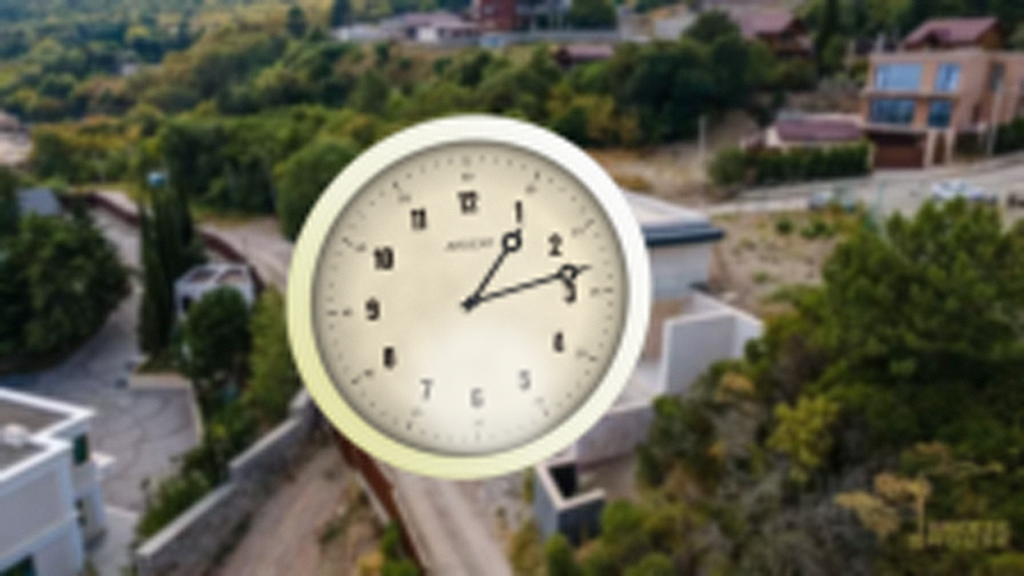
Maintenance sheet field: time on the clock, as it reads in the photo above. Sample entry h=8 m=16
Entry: h=1 m=13
